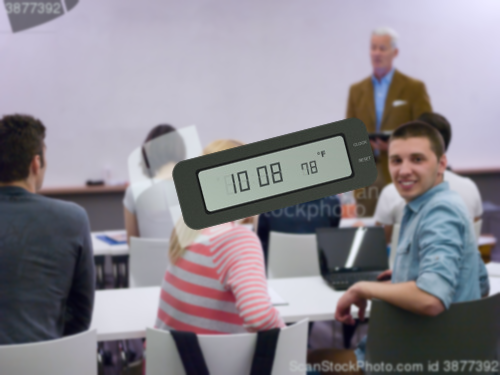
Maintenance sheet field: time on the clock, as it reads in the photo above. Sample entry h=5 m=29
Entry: h=10 m=8
